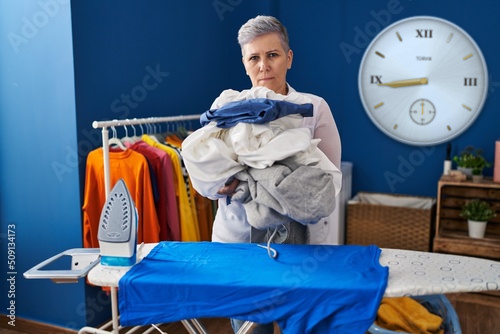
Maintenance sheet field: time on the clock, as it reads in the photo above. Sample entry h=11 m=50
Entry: h=8 m=44
